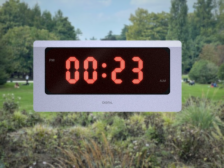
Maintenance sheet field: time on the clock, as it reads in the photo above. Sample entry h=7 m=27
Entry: h=0 m=23
